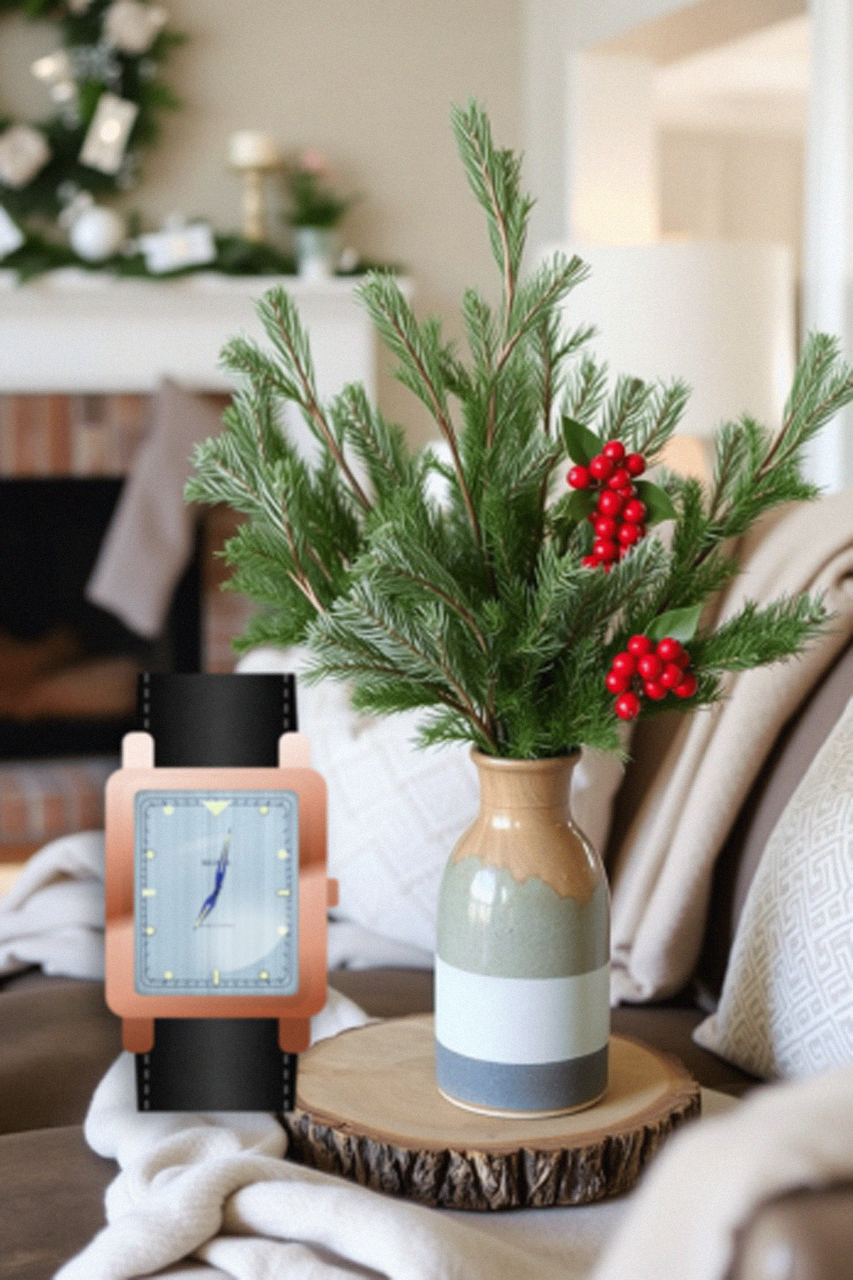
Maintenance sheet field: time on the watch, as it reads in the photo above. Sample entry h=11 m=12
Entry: h=7 m=2
